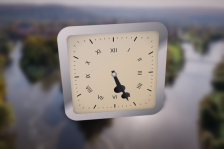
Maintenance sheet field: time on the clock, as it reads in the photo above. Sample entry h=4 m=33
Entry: h=5 m=26
